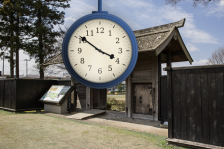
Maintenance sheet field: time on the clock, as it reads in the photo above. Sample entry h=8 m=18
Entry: h=3 m=51
